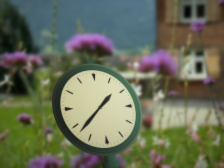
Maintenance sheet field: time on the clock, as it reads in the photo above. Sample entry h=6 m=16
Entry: h=1 m=38
